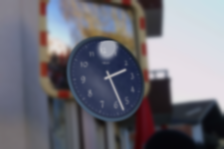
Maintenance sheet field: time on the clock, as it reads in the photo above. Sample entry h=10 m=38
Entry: h=2 m=28
